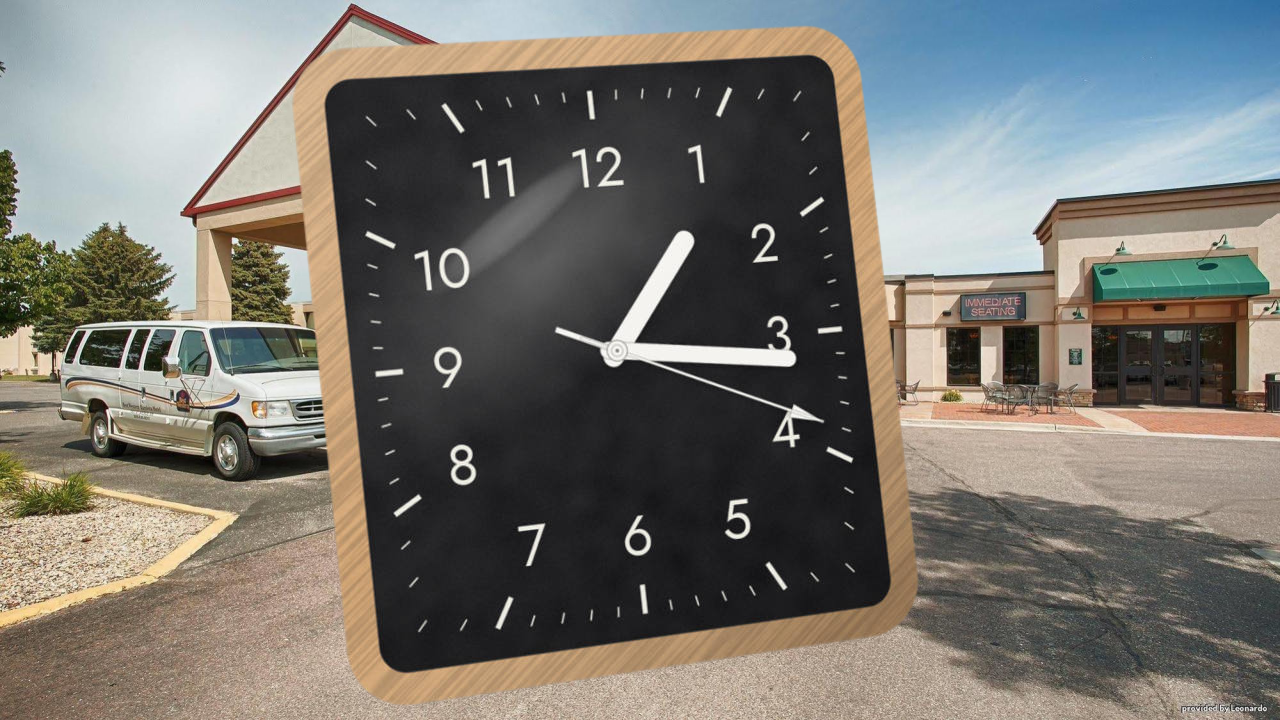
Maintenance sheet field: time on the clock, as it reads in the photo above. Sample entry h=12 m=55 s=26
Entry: h=1 m=16 s=19
